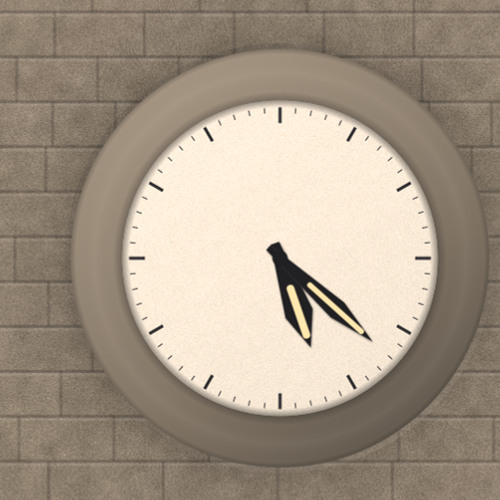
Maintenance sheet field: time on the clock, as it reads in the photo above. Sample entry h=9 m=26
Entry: h=5 m=22
